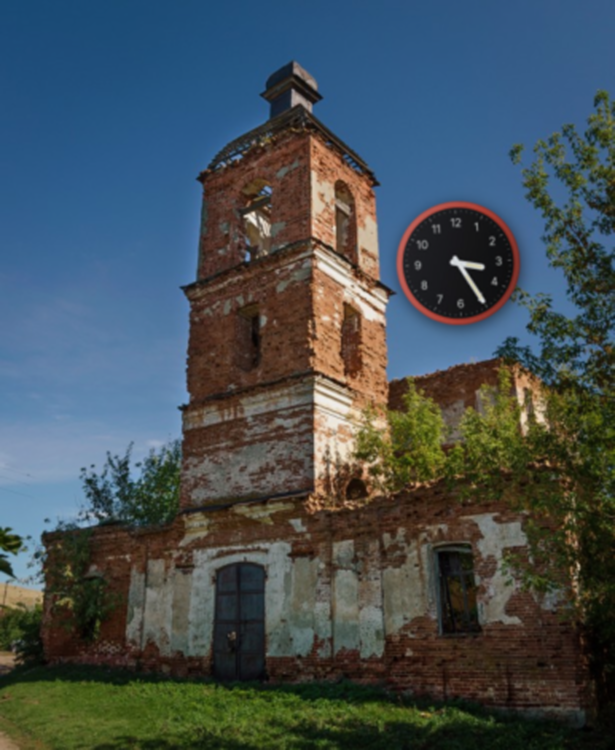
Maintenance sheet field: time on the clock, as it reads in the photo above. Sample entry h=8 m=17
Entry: h=3 m=25
